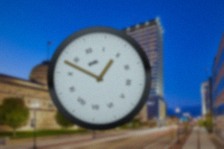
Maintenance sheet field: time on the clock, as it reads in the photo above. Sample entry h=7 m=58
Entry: h=1 m=53
